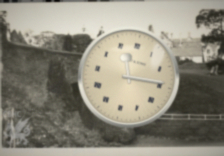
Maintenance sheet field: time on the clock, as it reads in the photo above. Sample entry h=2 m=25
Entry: h=11 m=14
